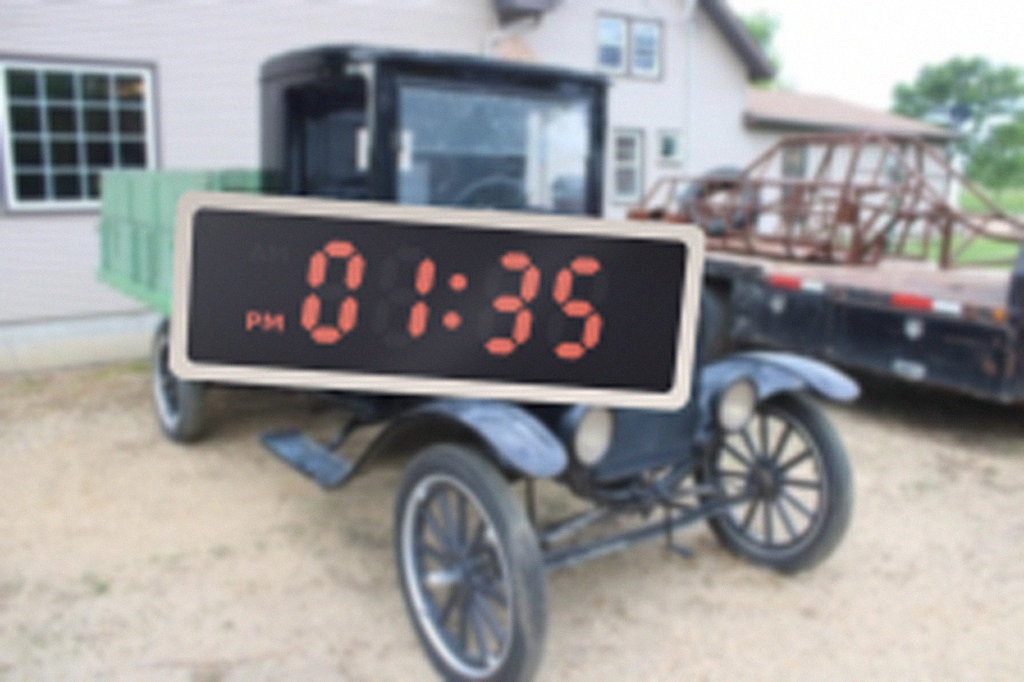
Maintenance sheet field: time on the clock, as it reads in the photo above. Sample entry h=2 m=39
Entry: h=1 m=35
